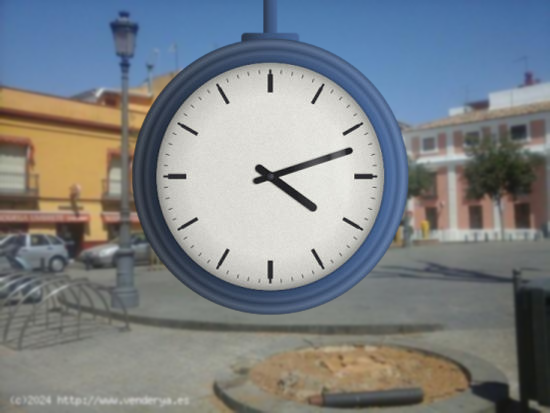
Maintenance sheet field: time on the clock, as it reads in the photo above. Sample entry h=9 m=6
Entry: h=4 m=12
